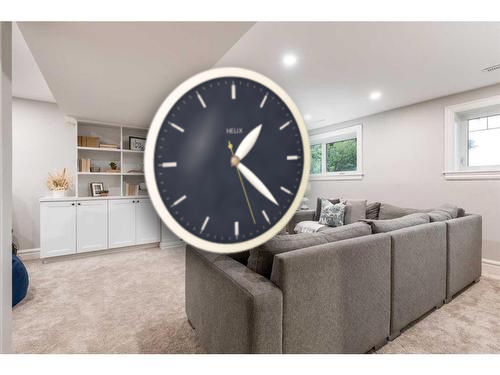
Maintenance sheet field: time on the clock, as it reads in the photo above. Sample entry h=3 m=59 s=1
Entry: h=1 m=22 s=27
